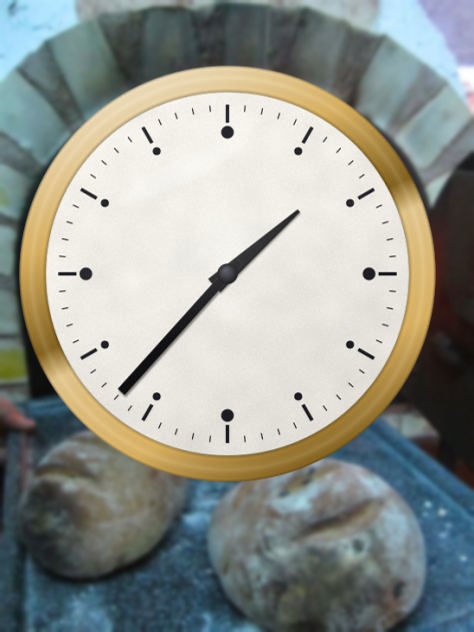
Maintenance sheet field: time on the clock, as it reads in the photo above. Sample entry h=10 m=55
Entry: h=1 m=37
